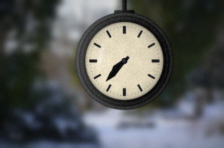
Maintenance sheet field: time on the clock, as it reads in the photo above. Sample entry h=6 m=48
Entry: h=7 m=37
